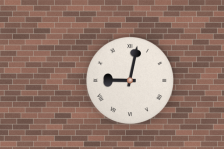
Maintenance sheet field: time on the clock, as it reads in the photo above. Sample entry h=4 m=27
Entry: h=9 m=2
